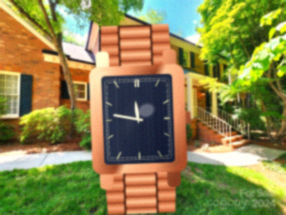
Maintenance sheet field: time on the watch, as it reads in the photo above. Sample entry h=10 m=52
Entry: h=11 m=47
